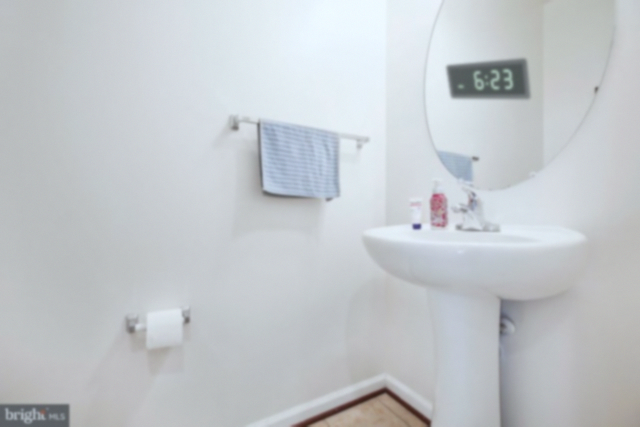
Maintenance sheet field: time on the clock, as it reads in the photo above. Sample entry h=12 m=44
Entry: h=6 m=23
